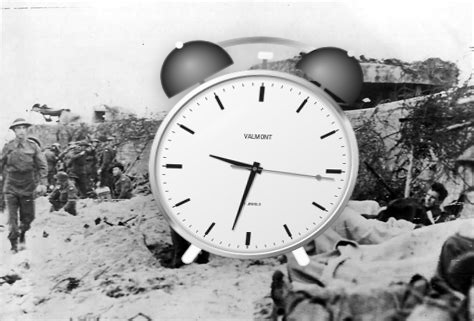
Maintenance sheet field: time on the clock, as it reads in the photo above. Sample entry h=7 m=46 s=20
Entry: h=9 m=32 s=16
